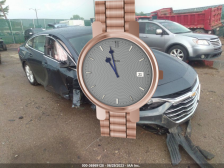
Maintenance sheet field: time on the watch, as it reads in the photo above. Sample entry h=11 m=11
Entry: h=10 m=58
